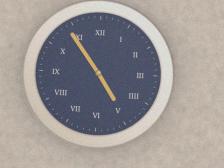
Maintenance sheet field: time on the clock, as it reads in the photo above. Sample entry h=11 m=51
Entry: h=4 m=54
